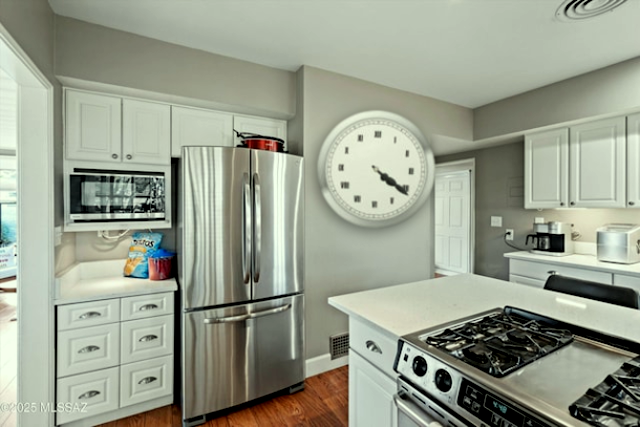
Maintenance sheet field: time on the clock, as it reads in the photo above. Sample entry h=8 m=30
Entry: h=4 m=21
